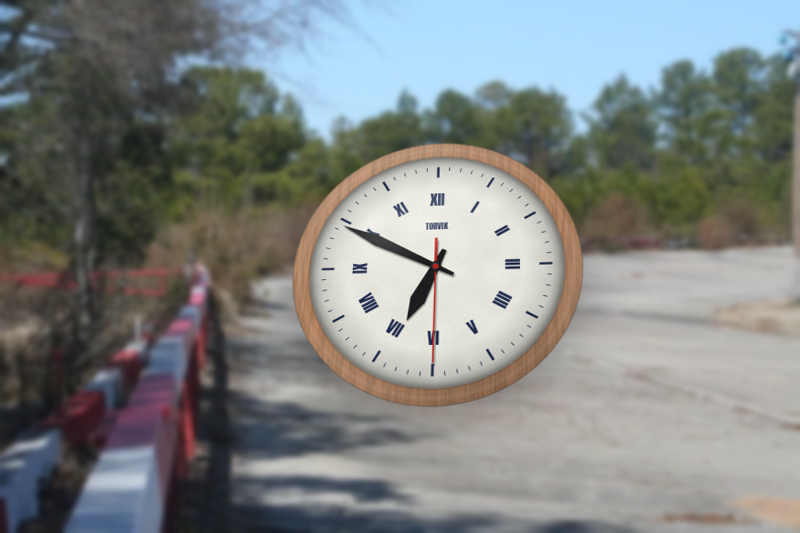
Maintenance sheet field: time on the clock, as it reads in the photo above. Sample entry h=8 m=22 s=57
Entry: h=6 m=49 s=30
